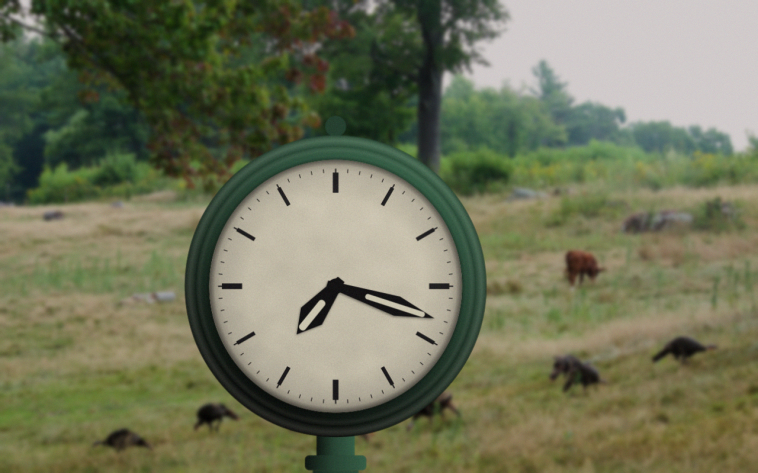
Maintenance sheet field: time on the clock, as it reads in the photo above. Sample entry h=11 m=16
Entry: h=7 m=18
